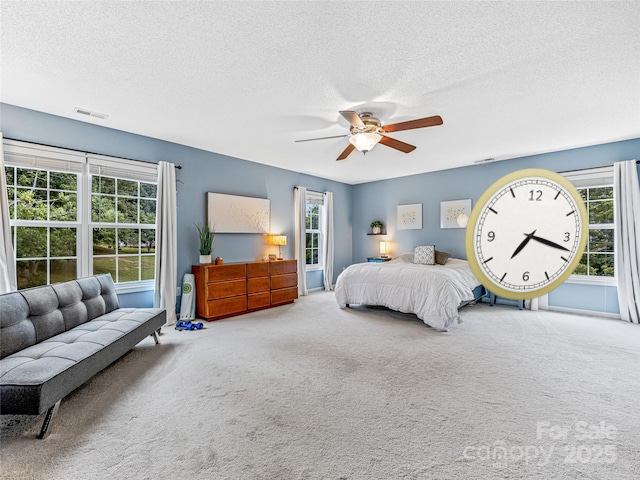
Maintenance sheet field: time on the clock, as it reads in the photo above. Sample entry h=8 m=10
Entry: h=7 m=18
